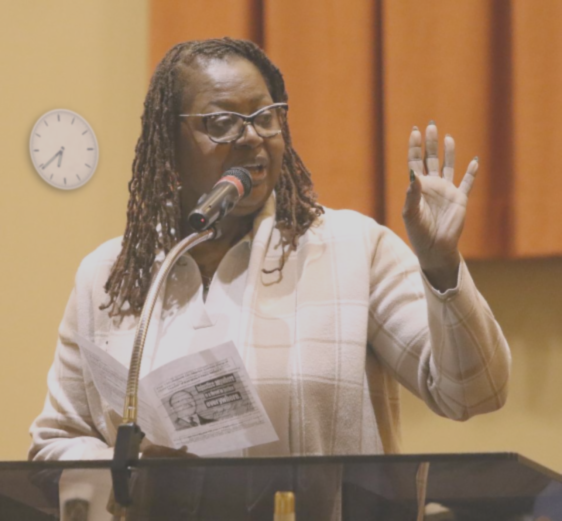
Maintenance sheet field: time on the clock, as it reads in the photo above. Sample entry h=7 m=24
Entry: h=6 m=39
